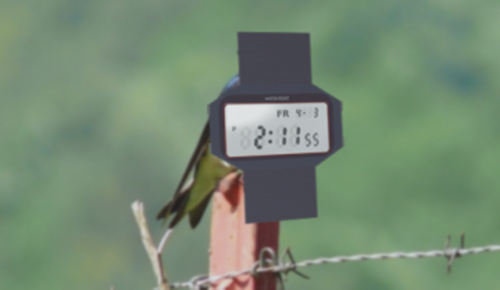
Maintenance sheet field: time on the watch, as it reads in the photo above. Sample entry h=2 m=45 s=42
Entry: h=2 m=11 s=55
